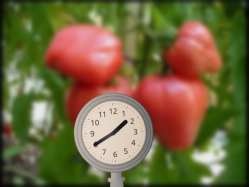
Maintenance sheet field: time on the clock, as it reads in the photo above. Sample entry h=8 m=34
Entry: h=1 m=40
